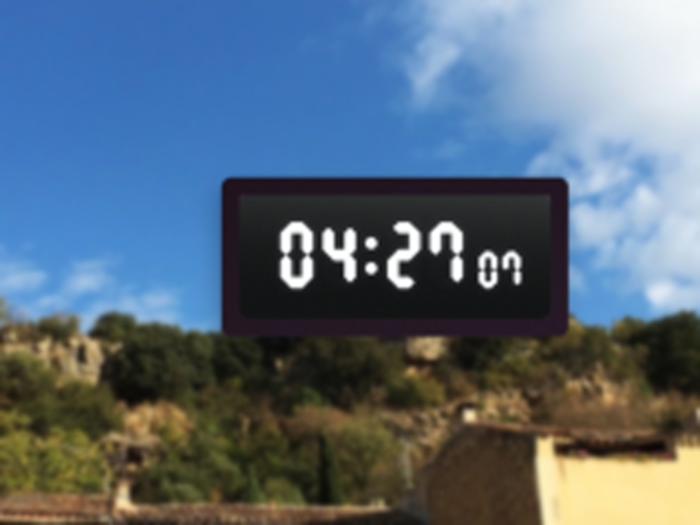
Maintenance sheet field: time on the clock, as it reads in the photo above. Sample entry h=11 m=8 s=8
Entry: h=4 m=27 s=7
